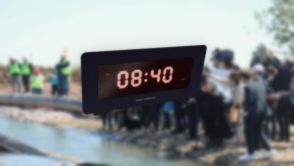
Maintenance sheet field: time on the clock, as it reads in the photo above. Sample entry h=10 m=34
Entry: h=8 m=40
